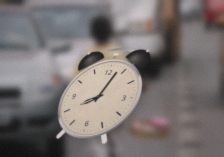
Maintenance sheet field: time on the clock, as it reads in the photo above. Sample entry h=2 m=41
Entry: h=8 m=3
